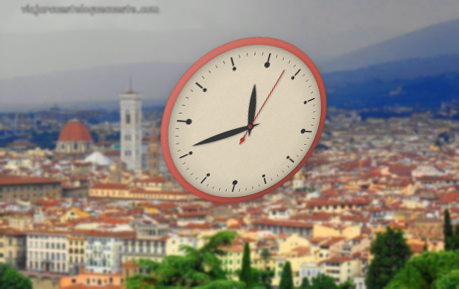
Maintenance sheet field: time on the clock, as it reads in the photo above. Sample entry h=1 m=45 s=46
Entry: h=11 m=41 s=3
